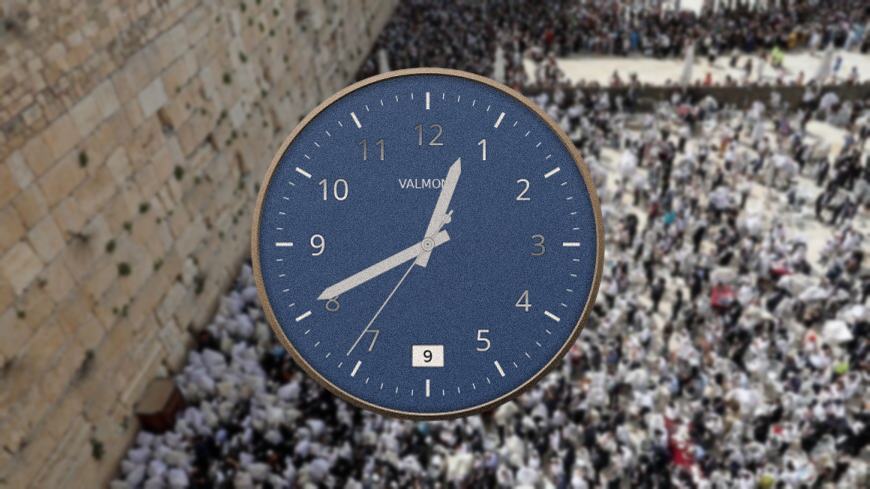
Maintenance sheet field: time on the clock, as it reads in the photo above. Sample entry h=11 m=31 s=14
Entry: h=12 m=40 s=36
